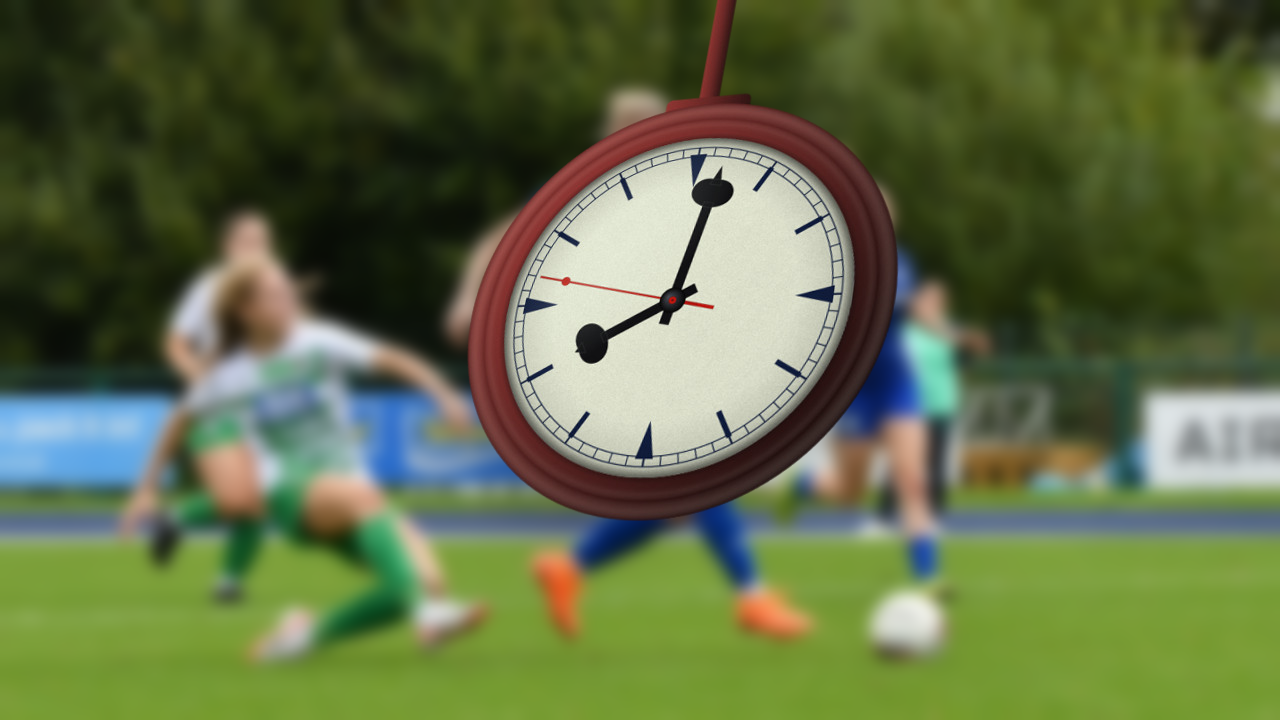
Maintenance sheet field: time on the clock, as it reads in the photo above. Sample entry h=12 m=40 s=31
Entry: h=8 m=1 s=47
